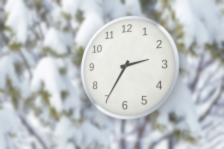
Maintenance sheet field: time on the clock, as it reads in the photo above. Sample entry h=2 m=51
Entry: h=2 m=35
